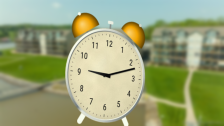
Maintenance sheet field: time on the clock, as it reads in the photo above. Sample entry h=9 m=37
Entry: h=9 m=12
